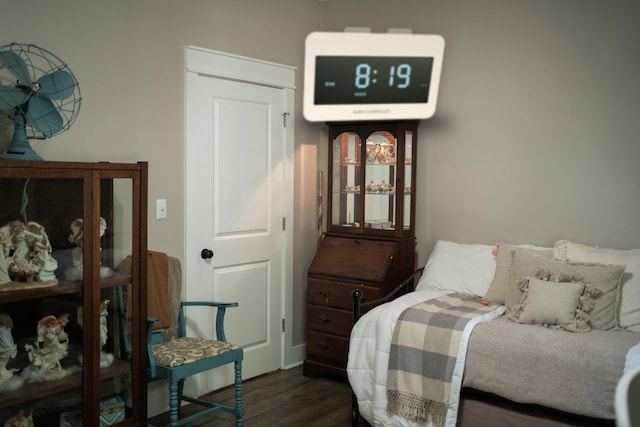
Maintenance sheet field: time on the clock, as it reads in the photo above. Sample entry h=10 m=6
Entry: h=8 m=19
